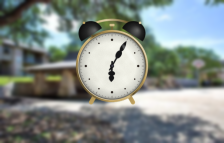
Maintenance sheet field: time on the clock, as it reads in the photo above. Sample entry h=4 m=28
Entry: h=6 m=5
